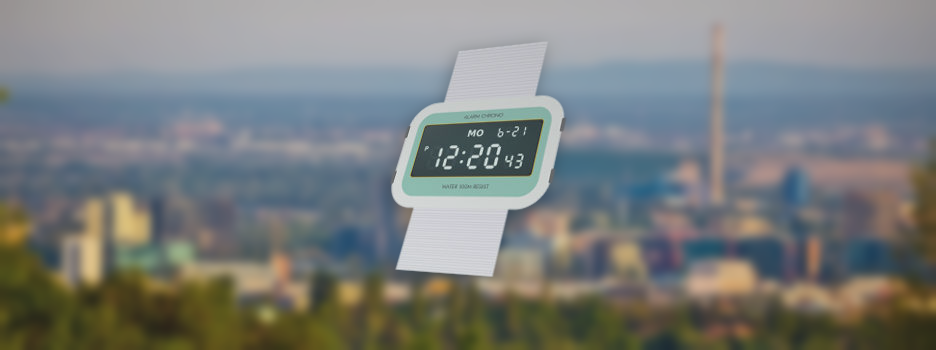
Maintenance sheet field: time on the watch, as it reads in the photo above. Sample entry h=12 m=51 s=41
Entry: h=12 m=20 s=43
